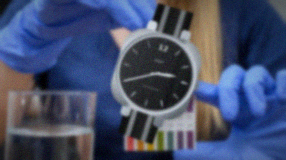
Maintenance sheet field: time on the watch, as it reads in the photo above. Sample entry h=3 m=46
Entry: h=2 m=40
